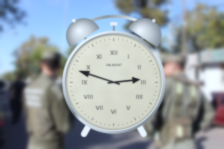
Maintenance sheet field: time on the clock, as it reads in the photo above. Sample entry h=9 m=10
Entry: h=2 m=48
